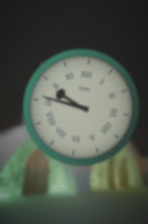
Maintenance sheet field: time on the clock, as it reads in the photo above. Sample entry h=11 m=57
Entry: h=9 m=46
